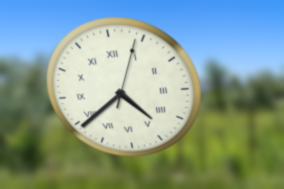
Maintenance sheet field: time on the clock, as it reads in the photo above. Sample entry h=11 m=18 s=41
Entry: h=4 m=39 s=4
